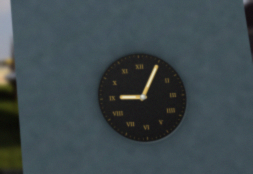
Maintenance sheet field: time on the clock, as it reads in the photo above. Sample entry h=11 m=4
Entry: h=9 m=5
